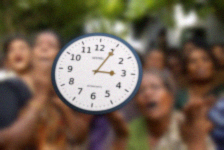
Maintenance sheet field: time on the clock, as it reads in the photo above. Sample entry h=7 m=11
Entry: h=3 m=5
